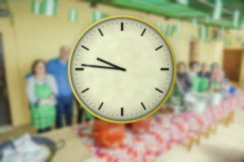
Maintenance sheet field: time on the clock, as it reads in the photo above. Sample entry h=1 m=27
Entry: h=9 m=46
